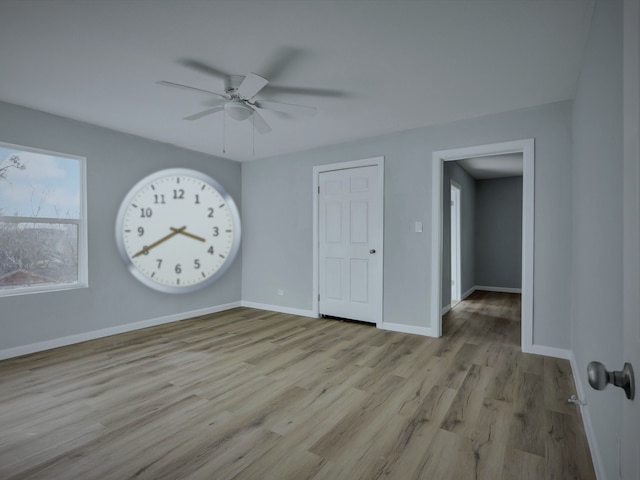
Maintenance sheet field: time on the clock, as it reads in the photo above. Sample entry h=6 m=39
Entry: h=3 m=40
